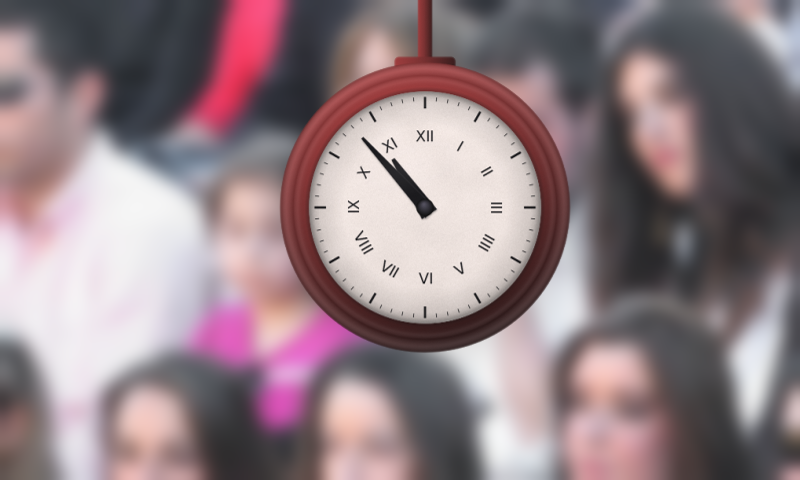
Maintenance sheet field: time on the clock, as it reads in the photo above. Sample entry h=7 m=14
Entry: h=10 m=53
